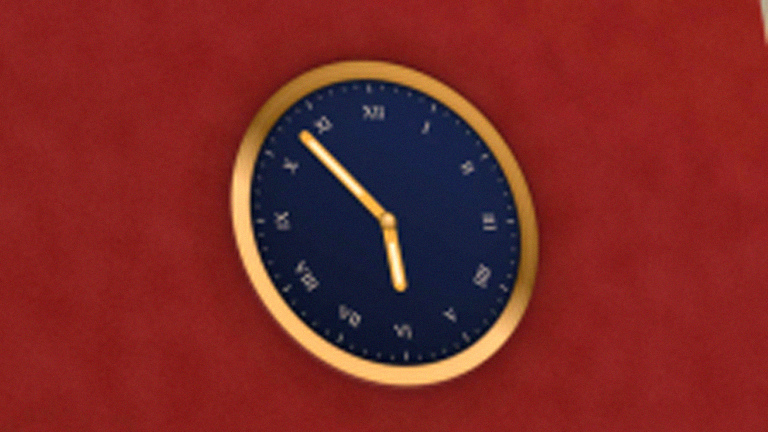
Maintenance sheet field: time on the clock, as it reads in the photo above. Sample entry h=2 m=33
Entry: h=5 m=53
